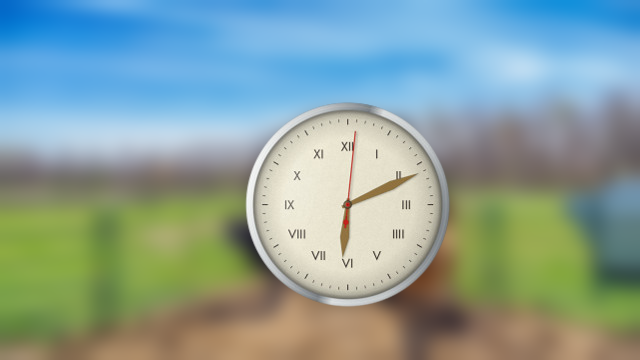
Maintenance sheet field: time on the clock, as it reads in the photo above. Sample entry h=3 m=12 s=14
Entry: h=6 m=11 s=1
